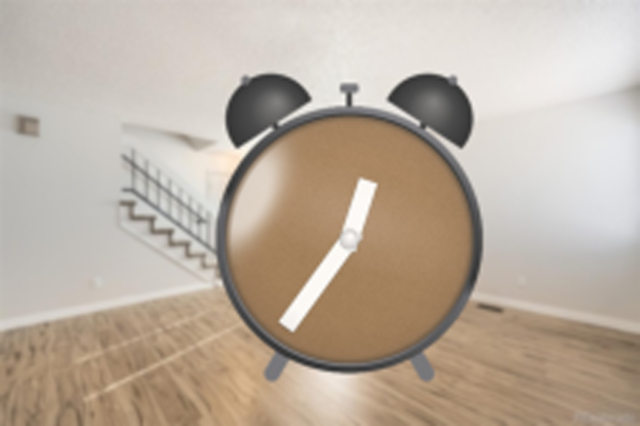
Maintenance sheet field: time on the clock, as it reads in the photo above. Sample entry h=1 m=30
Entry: h=12 m=36
